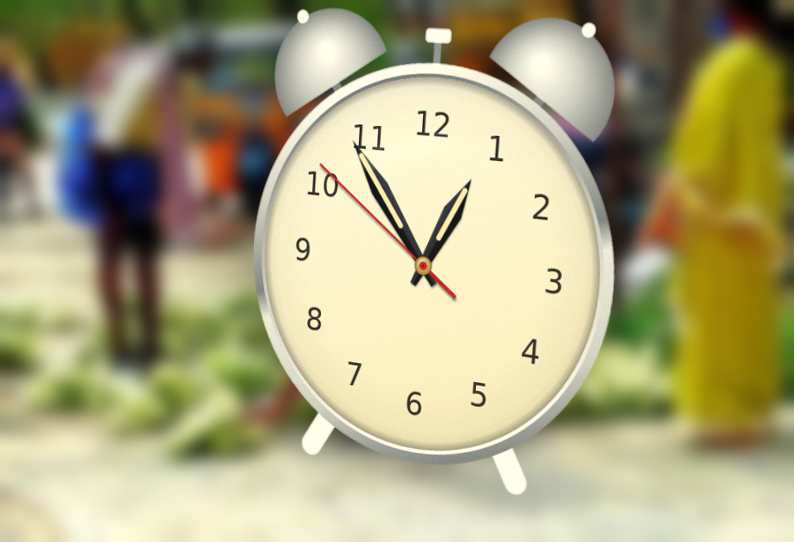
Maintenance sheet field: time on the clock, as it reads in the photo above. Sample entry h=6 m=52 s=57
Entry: h=12 m=53 s=51
